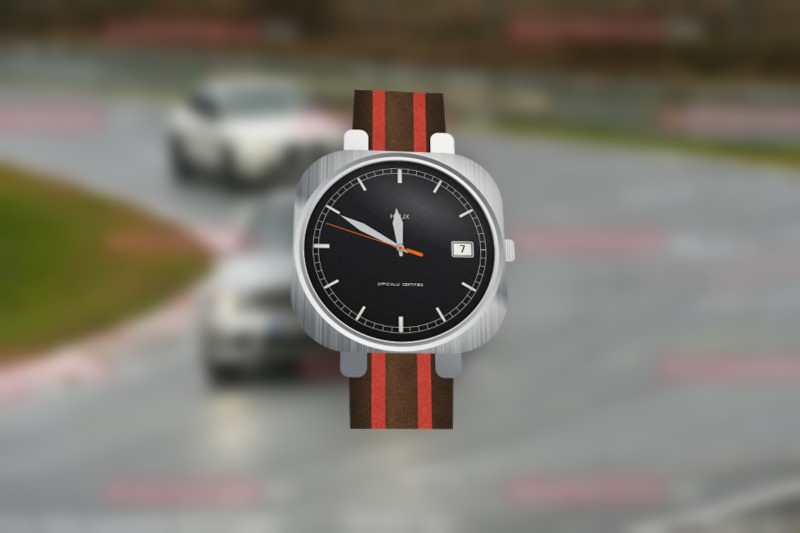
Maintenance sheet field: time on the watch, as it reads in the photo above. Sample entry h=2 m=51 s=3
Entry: h=11 m=49 s=48
